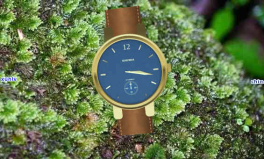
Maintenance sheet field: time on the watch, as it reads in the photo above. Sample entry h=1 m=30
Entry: h=3 m=17
